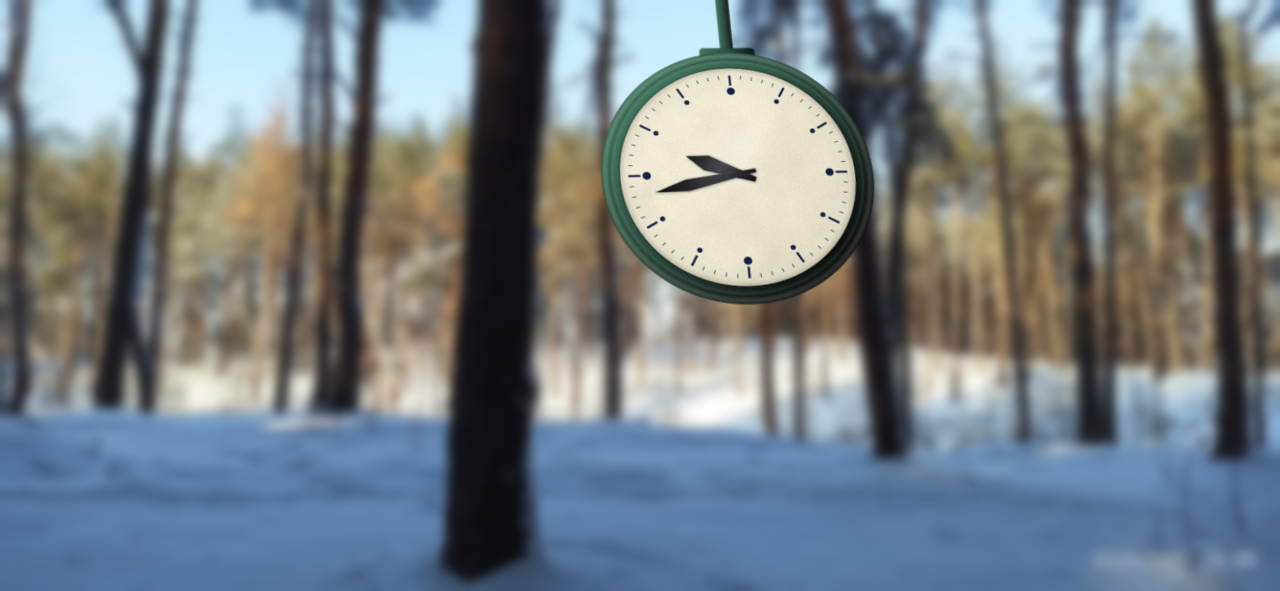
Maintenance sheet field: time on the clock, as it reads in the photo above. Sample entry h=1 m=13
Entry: h=9 m=43
